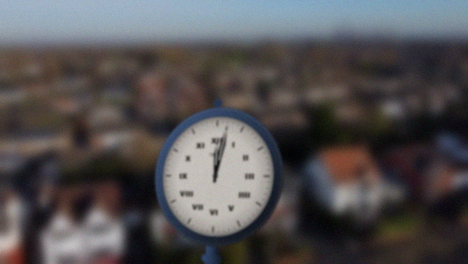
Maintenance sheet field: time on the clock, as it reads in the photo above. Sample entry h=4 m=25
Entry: h=12 m=2
